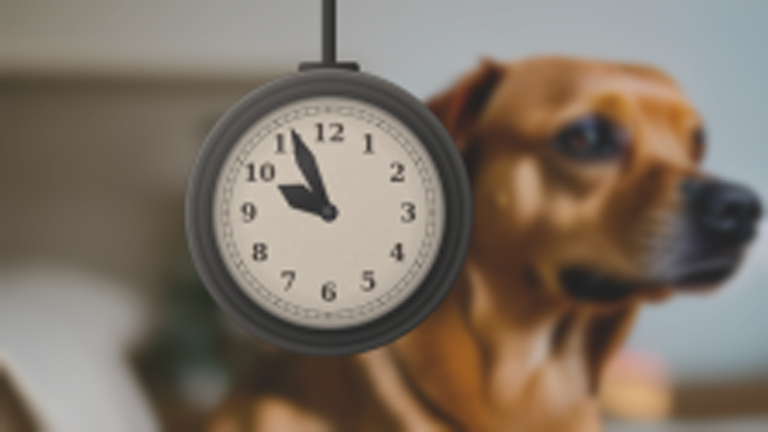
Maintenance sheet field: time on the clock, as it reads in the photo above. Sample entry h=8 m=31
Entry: h=9 m=56
